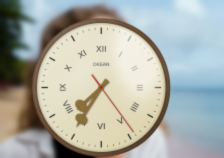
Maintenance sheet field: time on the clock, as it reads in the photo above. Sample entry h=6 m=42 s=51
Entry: h=7 m=35 s=24
